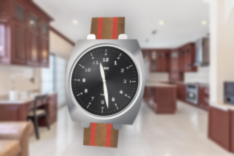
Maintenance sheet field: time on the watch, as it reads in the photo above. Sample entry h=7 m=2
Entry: h=11 m=28
